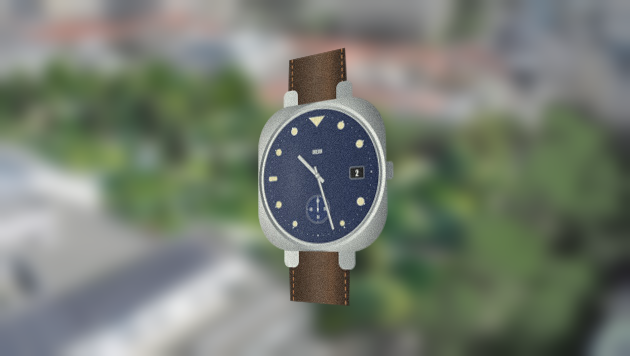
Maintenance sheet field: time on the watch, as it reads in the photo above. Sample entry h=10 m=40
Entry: h=10 m=27
